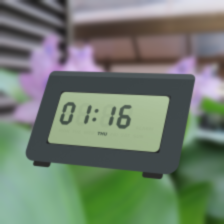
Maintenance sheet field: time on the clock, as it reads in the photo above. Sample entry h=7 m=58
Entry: h=1 m=16
